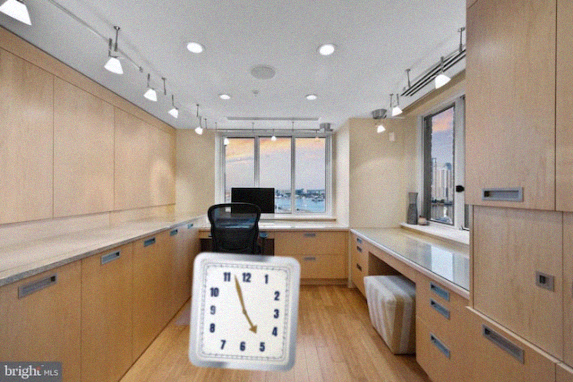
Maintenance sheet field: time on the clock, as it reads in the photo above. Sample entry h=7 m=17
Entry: h=4 m=57
